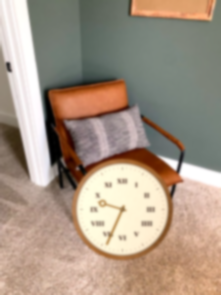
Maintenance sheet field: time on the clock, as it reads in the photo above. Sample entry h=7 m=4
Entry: h=9 m=34
